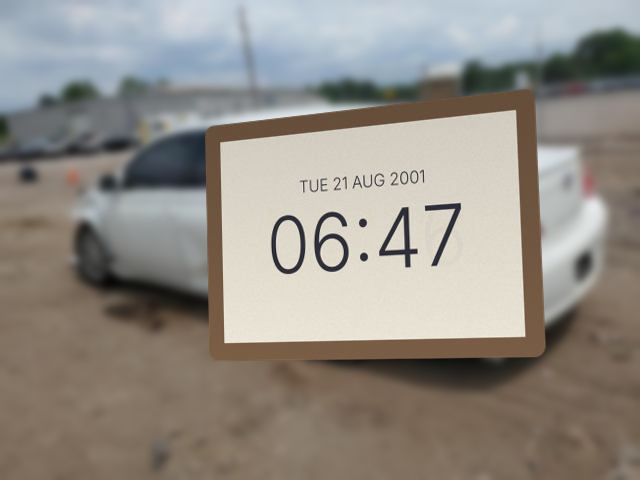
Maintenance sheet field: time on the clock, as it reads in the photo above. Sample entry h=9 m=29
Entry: h=6 m=47
